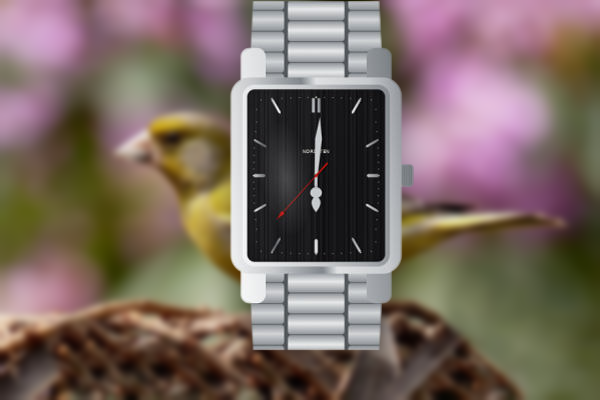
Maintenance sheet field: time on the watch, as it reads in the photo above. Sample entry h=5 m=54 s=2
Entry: h=6 m=0 s=37
